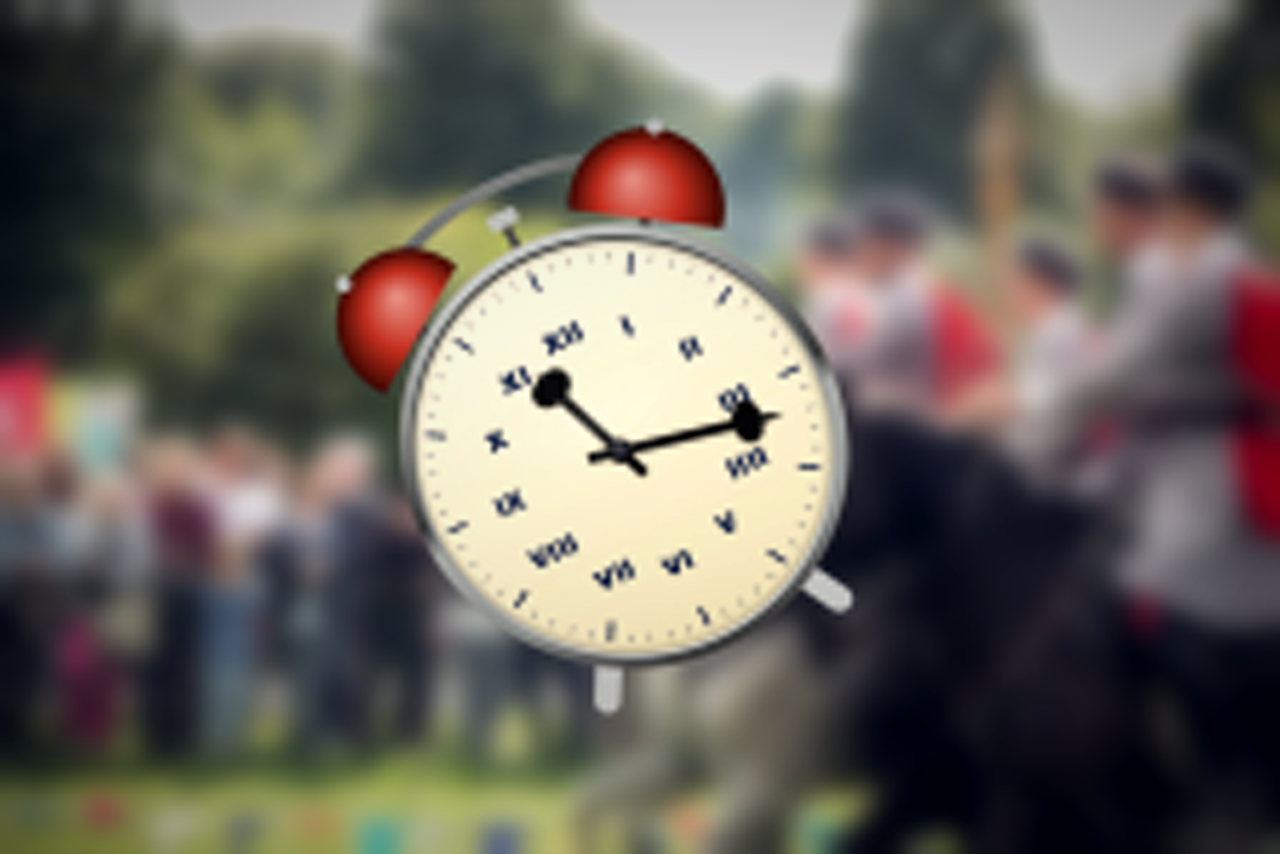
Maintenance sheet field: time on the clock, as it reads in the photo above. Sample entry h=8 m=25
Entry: h=11 m=17
